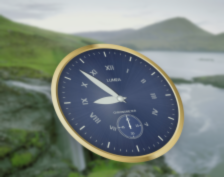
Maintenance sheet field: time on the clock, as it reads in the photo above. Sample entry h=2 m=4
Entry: h=8 m=53
